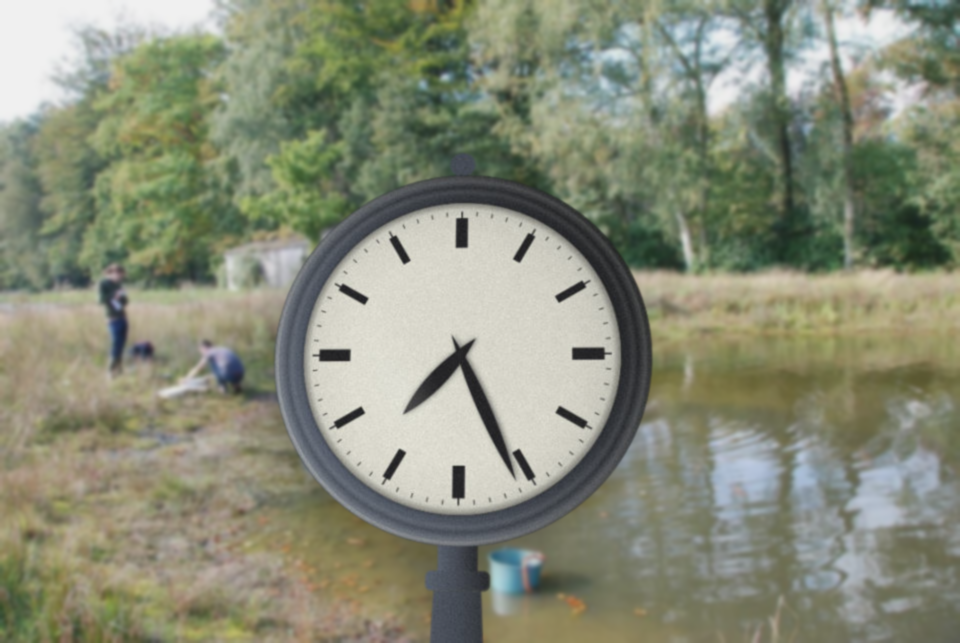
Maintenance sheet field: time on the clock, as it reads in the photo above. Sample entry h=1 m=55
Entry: h=7 m=26
